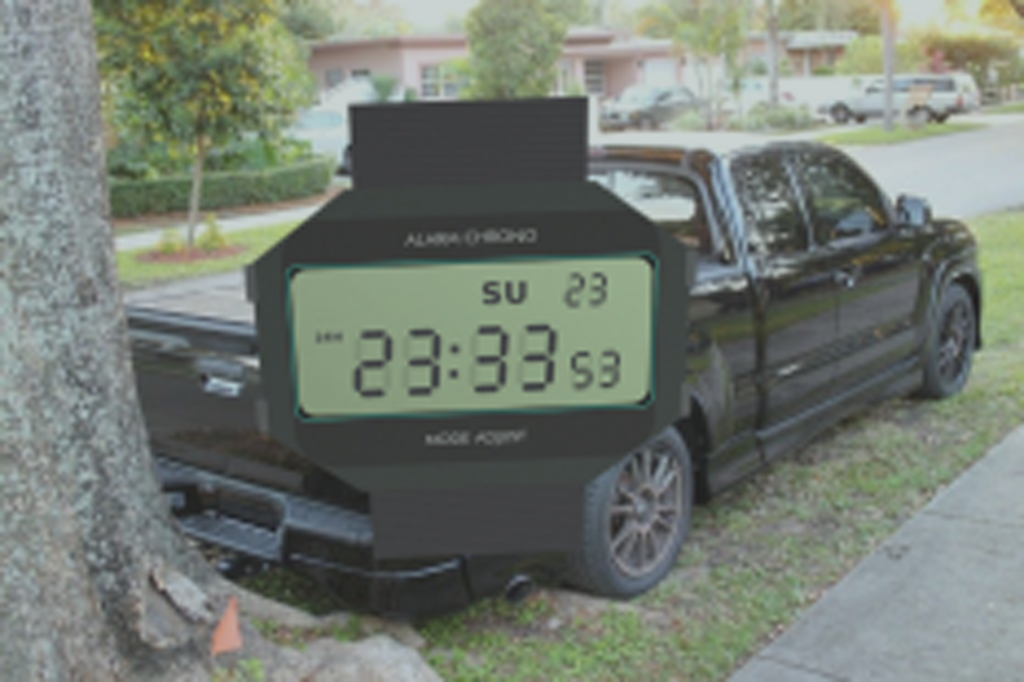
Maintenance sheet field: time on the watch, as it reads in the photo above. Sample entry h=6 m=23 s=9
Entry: h=23 m=33 s=53
